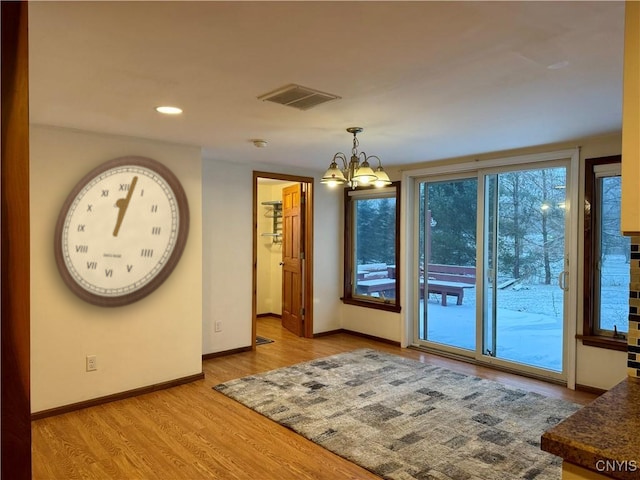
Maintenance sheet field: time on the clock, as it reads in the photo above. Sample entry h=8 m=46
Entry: h=12 m=2
